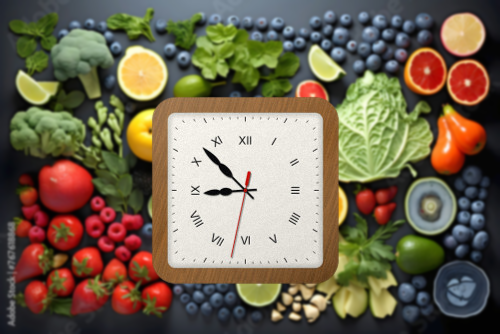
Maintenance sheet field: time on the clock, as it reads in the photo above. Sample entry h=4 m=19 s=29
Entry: h=8 m=52 s=32
